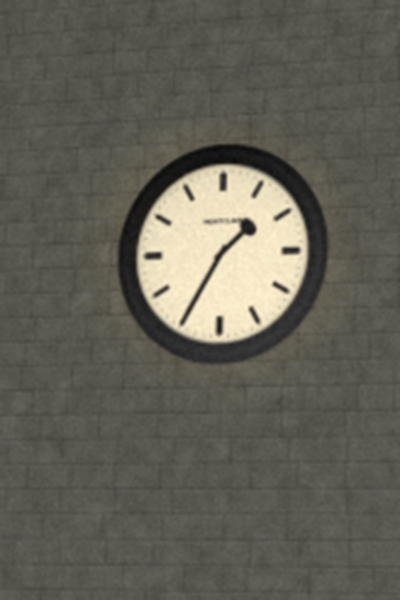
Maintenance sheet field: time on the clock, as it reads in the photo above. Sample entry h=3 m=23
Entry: h=1 m=35
